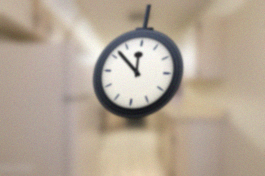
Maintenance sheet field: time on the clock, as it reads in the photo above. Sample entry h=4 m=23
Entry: h=11 m=52
